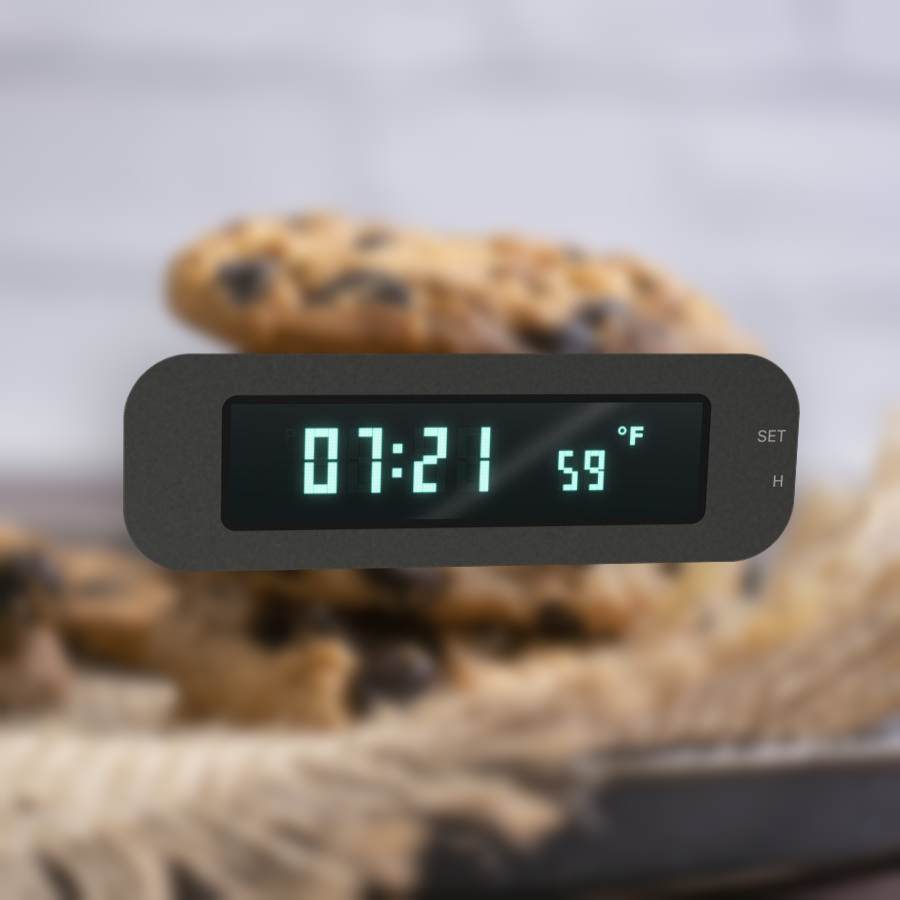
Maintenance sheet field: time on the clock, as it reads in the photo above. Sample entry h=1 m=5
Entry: h=7 m=21
